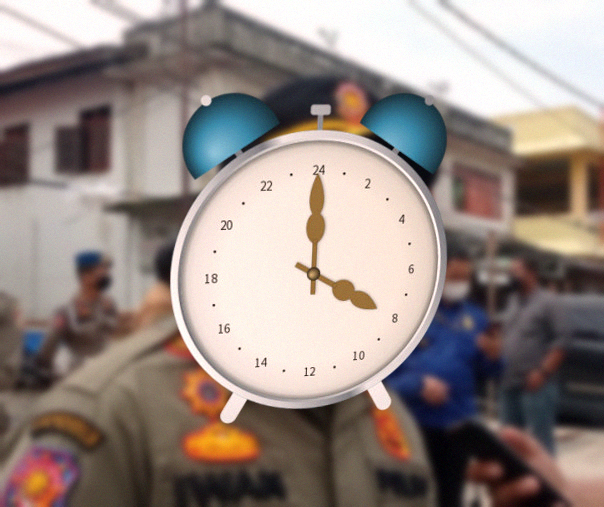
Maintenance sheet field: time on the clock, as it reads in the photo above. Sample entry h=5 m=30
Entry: h=8 m=0
